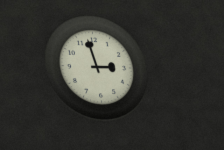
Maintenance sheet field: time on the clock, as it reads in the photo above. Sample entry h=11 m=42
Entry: h=2 m=58
